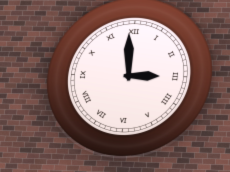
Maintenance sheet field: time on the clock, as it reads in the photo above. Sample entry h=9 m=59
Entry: h=2 m=59
